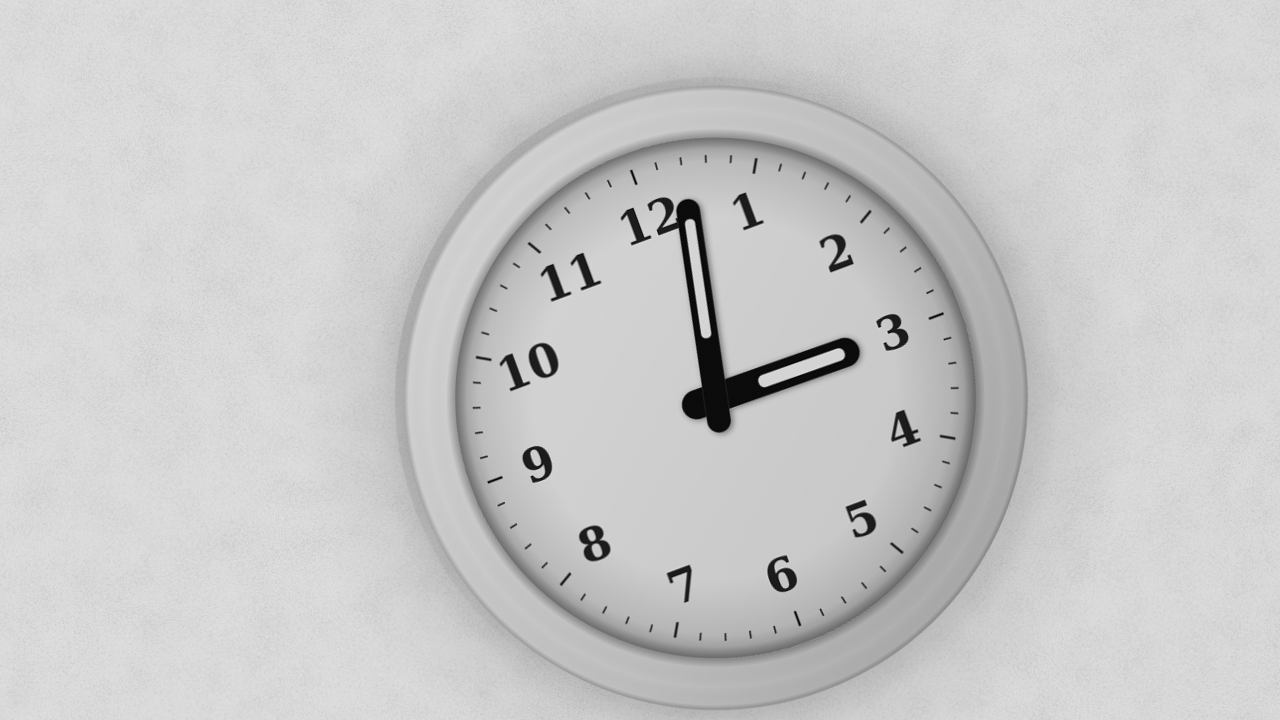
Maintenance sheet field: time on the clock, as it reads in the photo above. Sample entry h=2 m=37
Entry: h=3 m=2
